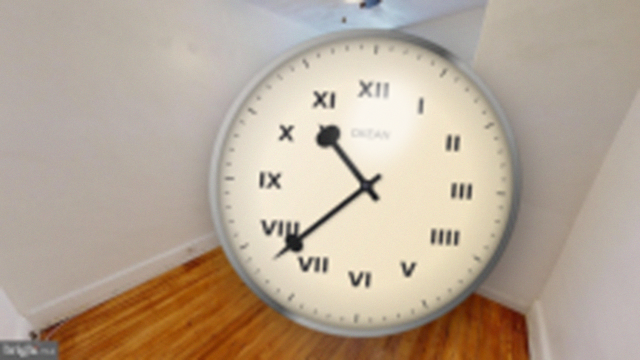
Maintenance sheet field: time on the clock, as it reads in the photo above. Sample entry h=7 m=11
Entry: h=10 m=38
